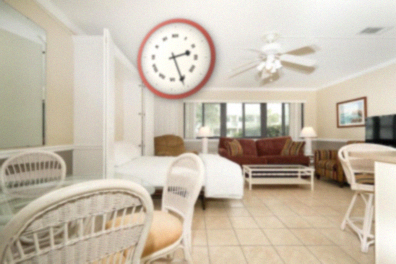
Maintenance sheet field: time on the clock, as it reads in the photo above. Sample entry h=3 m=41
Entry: h=2 m=26
